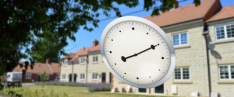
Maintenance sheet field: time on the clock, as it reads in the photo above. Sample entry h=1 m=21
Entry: h=8 m=10
